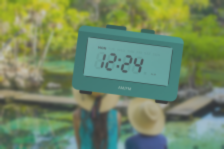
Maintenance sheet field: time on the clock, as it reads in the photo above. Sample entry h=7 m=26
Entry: h=12 m=24
